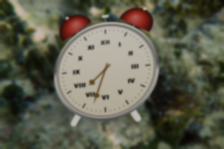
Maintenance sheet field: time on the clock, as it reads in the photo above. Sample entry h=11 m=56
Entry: h=7 m=33
